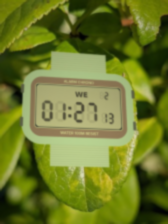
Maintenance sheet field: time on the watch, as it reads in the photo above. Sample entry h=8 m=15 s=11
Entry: h=1 m=27 s=13
